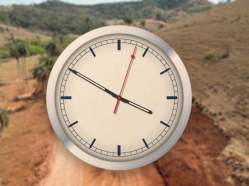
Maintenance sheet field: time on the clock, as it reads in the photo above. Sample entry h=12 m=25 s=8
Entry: h=3 m=50 s=3
